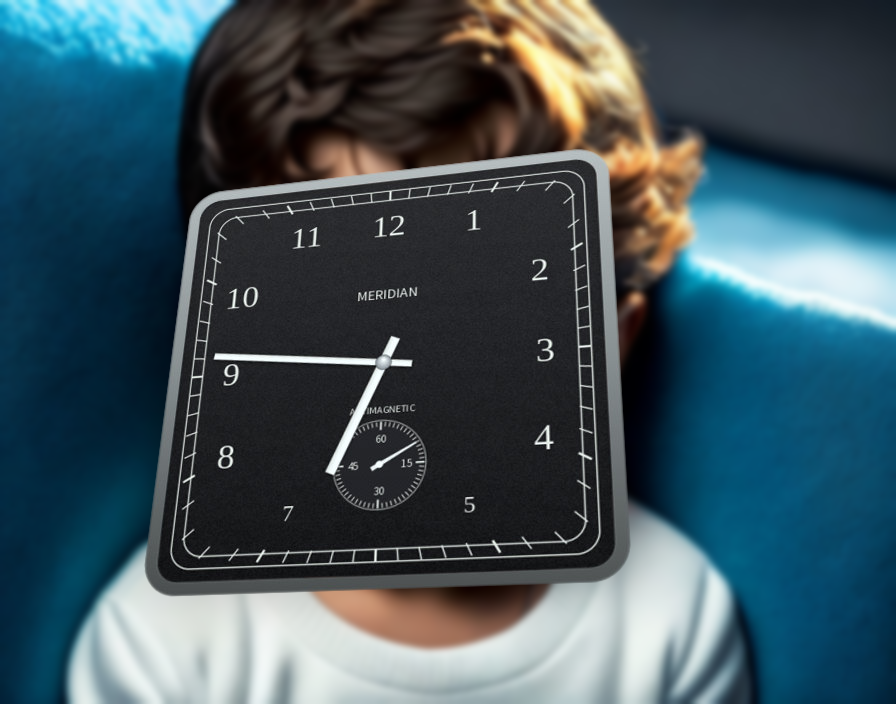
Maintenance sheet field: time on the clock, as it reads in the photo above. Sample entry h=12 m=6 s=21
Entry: h=6 m=46 s=10
